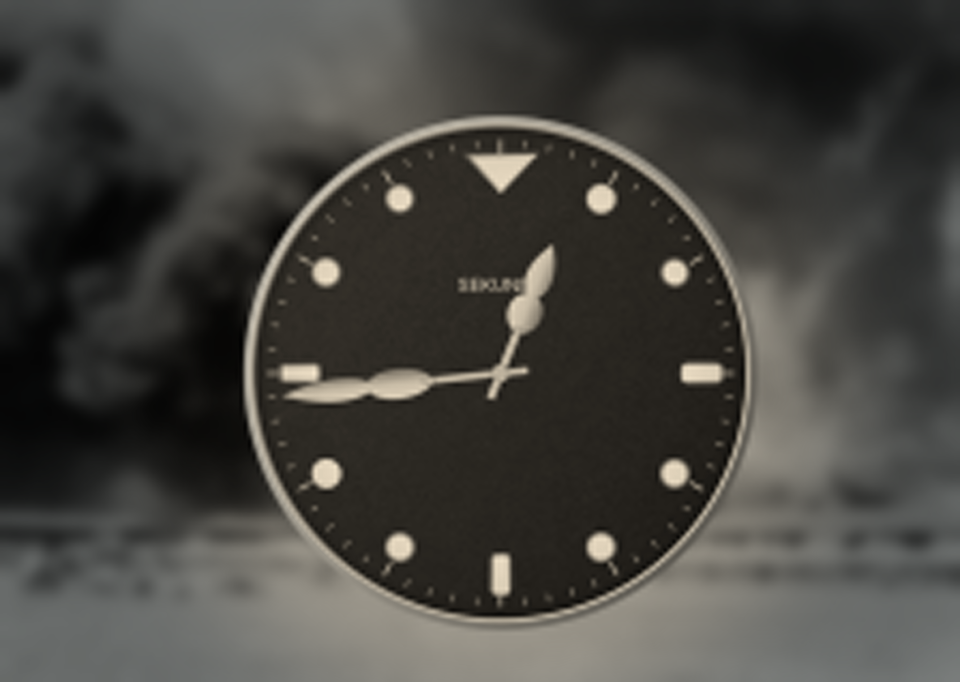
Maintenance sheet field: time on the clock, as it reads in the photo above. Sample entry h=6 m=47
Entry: h=12 m=44
